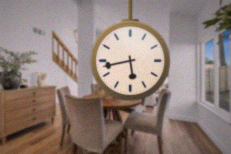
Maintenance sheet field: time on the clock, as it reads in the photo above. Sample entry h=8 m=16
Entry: h=5 m=43
